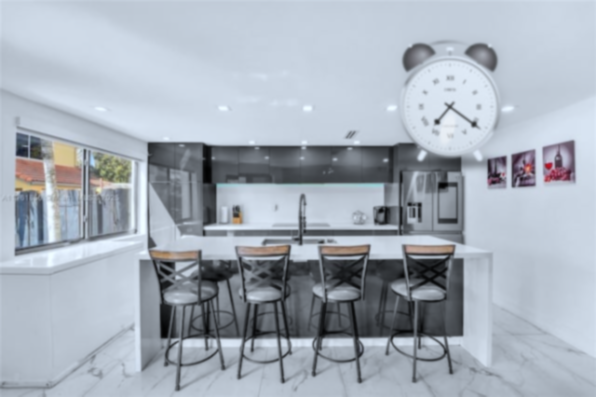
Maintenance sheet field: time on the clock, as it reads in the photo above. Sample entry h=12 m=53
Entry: h=7 m=21
